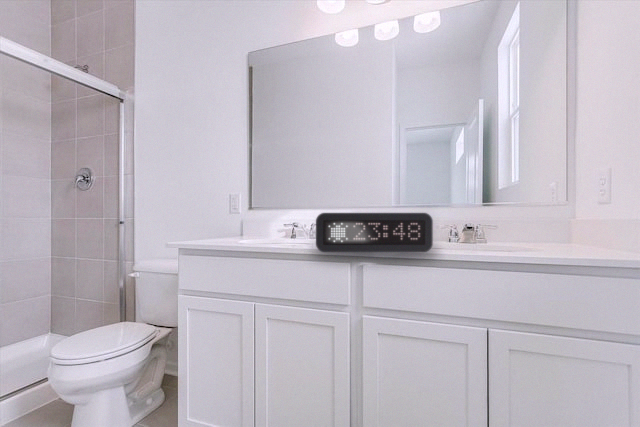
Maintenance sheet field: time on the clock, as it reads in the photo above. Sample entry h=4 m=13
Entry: h=23 m=48
